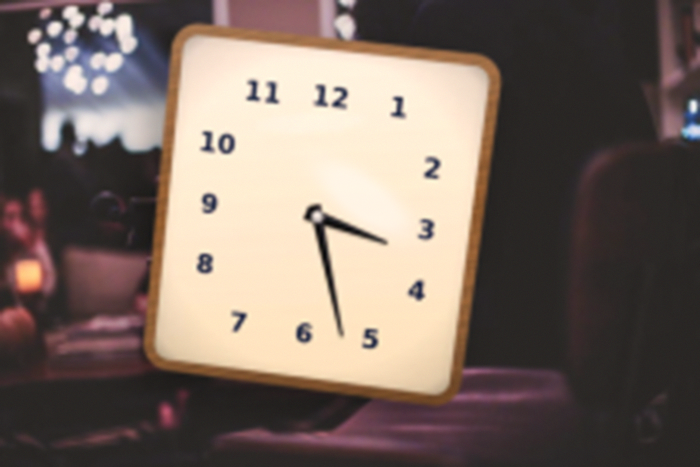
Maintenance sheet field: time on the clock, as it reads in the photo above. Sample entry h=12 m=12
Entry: h=3 m=27
